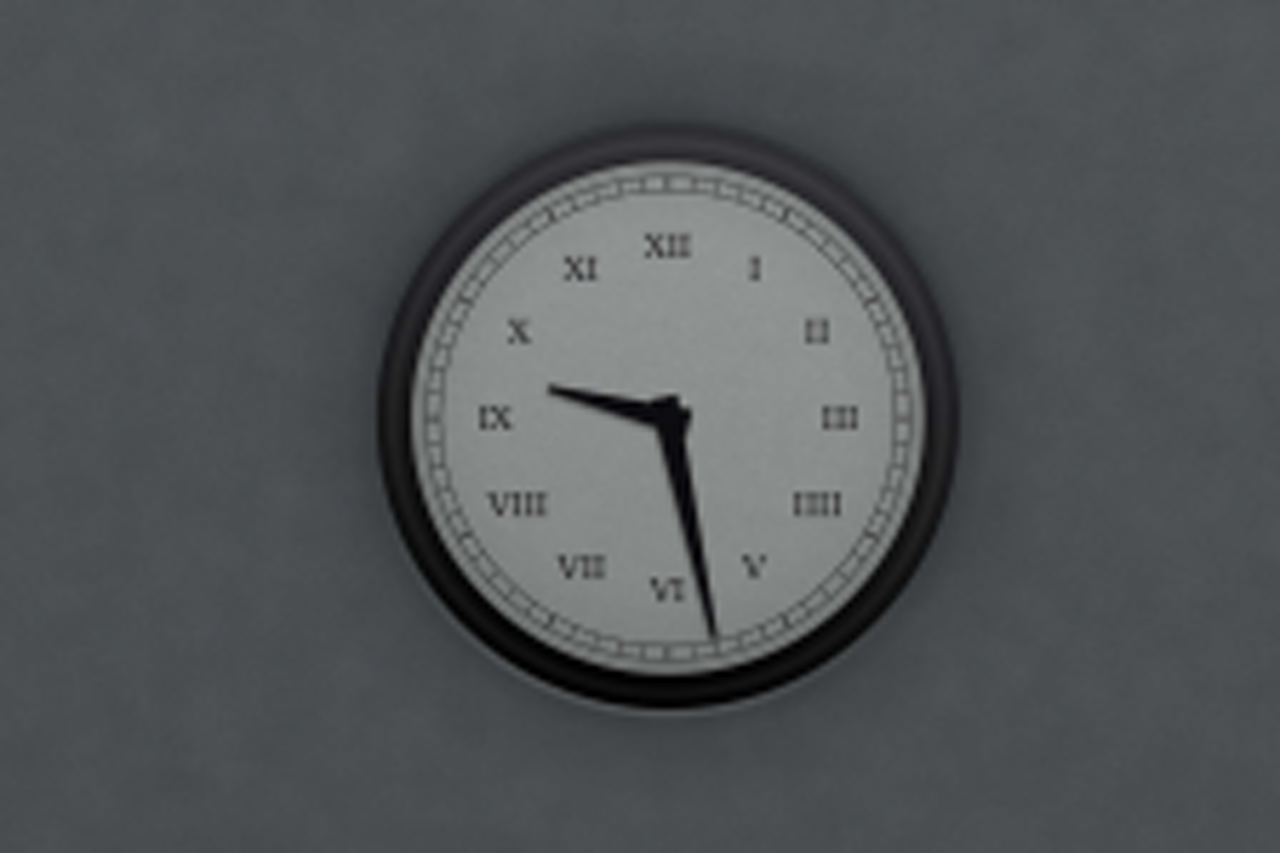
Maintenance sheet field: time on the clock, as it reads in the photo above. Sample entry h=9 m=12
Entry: h=9 m=28
